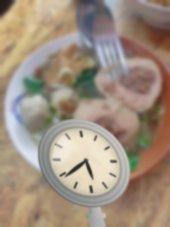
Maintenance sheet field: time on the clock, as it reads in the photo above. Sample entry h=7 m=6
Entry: h=5 m=39
